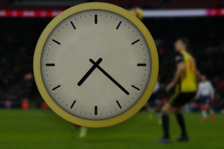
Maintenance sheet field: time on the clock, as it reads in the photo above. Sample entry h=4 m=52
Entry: h=7 m=22
